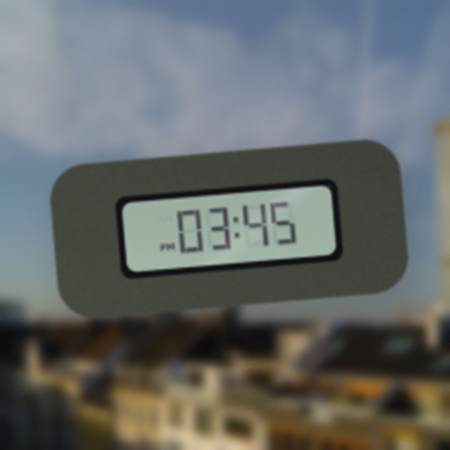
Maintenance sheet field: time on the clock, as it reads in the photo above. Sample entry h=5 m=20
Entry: h=3 m=45
